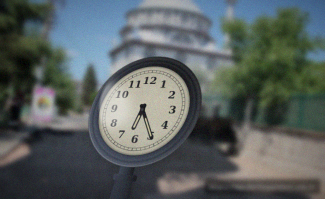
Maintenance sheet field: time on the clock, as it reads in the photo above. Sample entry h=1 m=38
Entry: h=6 m=25
